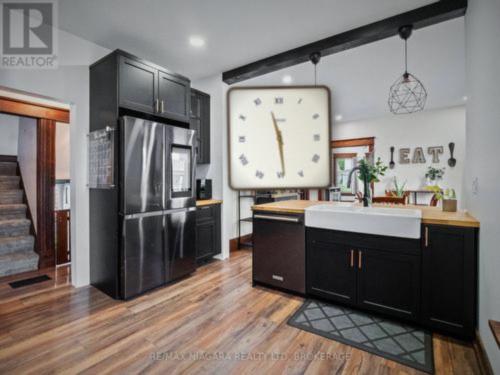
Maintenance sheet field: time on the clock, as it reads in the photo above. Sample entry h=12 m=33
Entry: h=11 m=29
